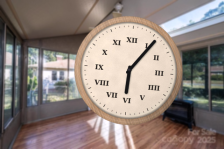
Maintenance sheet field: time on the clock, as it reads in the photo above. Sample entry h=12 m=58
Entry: h=6 m=6
